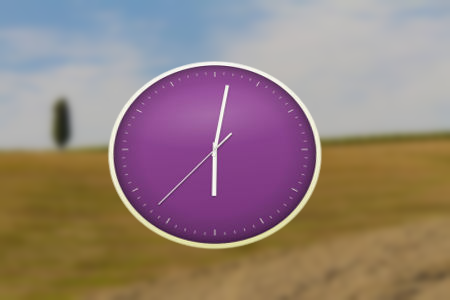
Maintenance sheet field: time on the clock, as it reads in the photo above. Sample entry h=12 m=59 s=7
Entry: h=6 m=1 s=37
